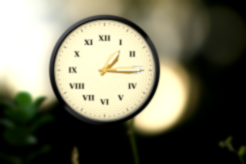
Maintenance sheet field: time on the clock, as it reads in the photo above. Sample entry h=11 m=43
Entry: h=1 m=15
